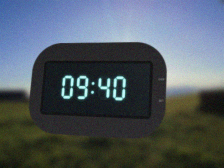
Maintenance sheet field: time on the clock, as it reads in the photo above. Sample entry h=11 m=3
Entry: h=9 m=40
